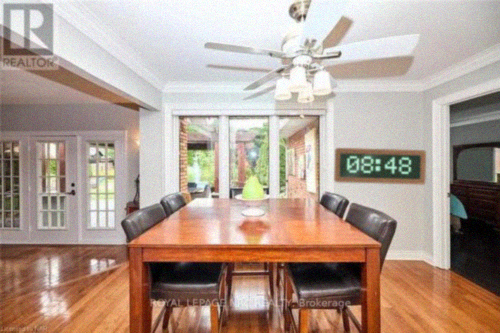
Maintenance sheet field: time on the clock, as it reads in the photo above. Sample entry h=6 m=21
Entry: h=8 m=48
